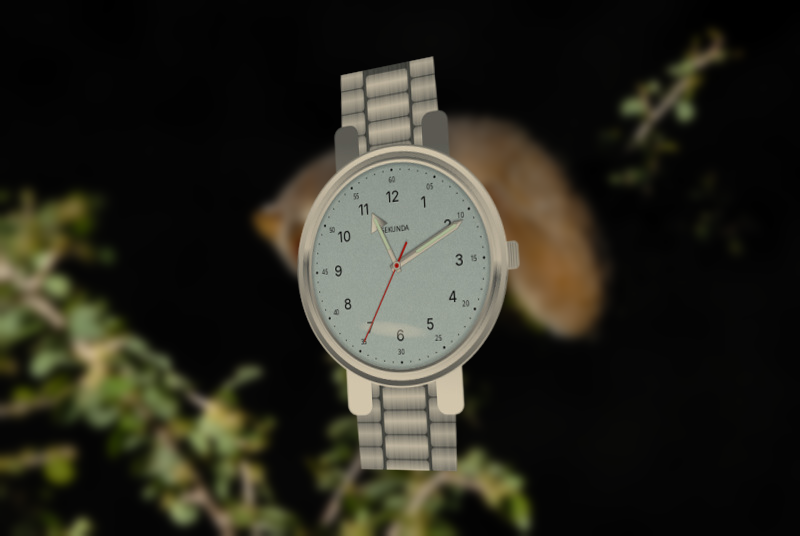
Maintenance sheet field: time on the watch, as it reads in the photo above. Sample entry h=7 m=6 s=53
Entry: h=11 m=10 s=35
